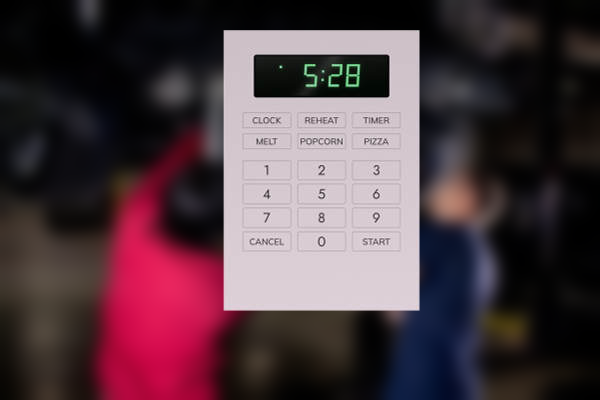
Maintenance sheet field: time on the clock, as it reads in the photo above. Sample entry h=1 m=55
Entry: h=5 m=28
